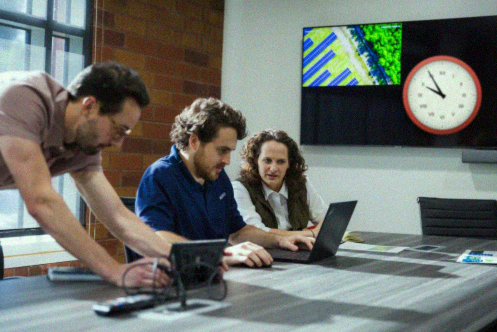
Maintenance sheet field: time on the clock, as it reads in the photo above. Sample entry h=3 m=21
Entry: h=9 m=55
